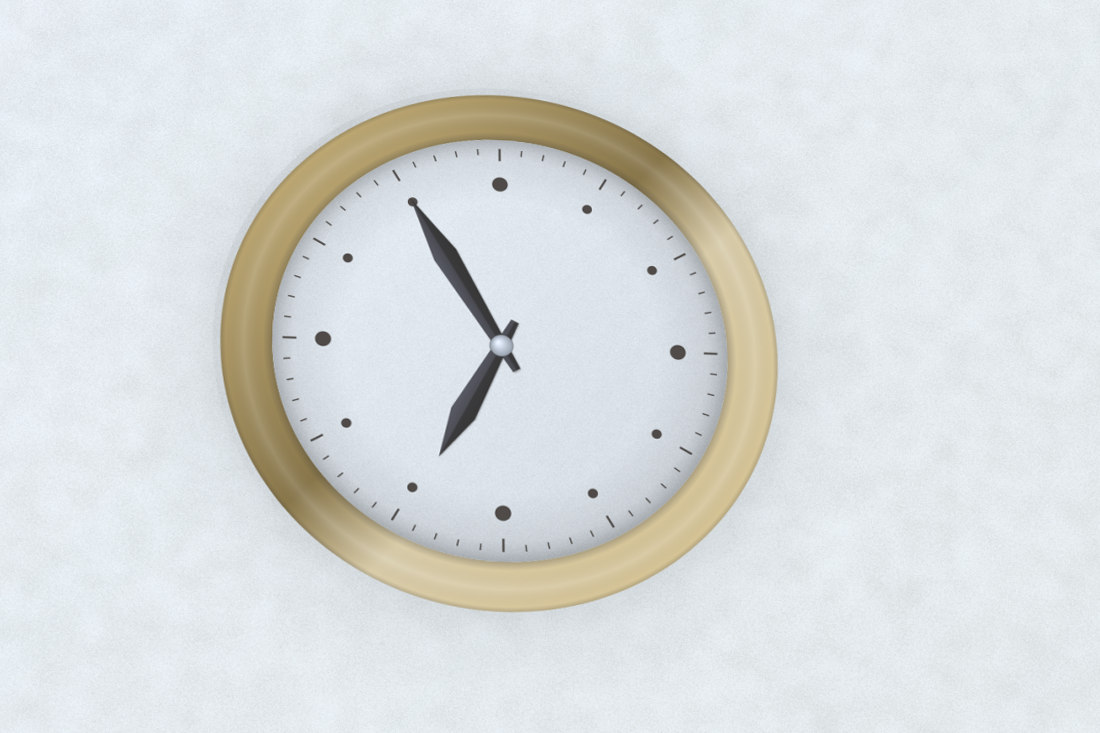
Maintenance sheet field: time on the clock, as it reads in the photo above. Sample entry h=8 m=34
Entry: h=6 m=55
